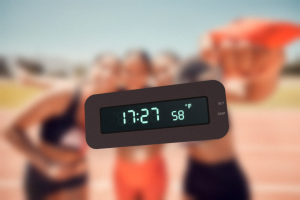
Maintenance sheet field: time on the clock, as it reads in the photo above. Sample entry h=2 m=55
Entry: h=17 m=27
